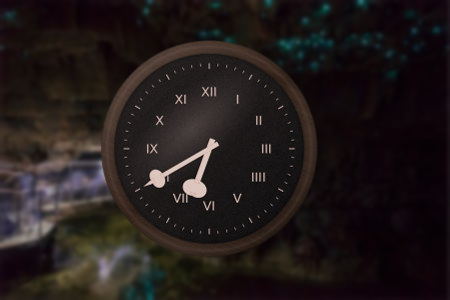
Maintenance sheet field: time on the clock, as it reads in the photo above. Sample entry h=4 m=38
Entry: h=6 m=40
